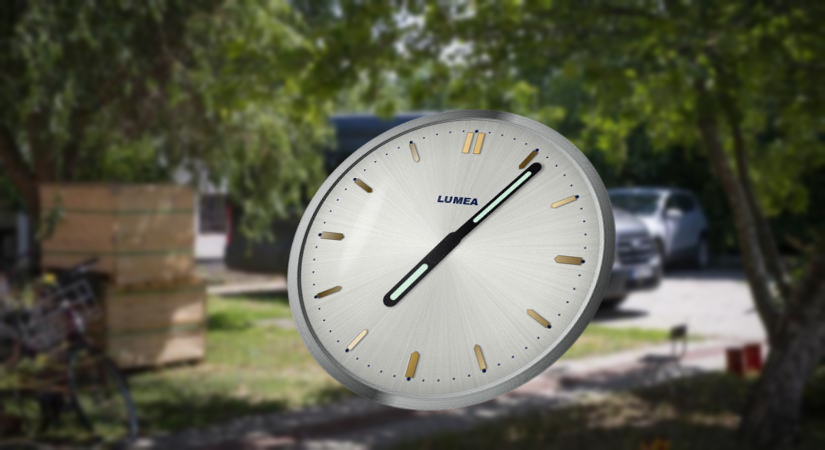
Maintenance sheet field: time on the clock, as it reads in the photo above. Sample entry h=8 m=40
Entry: h=7 m=6
